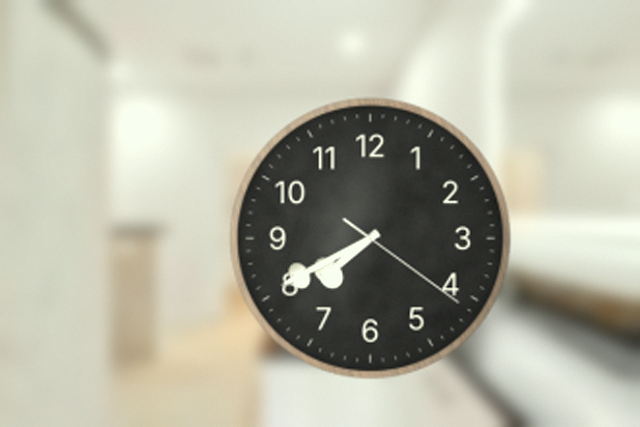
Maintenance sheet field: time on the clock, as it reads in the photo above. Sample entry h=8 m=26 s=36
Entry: h=7 m=40 s=21
